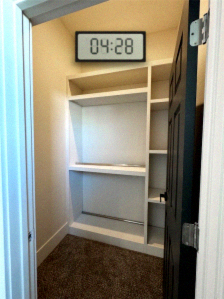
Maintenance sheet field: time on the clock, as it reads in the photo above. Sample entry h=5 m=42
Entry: h=4 m=28
